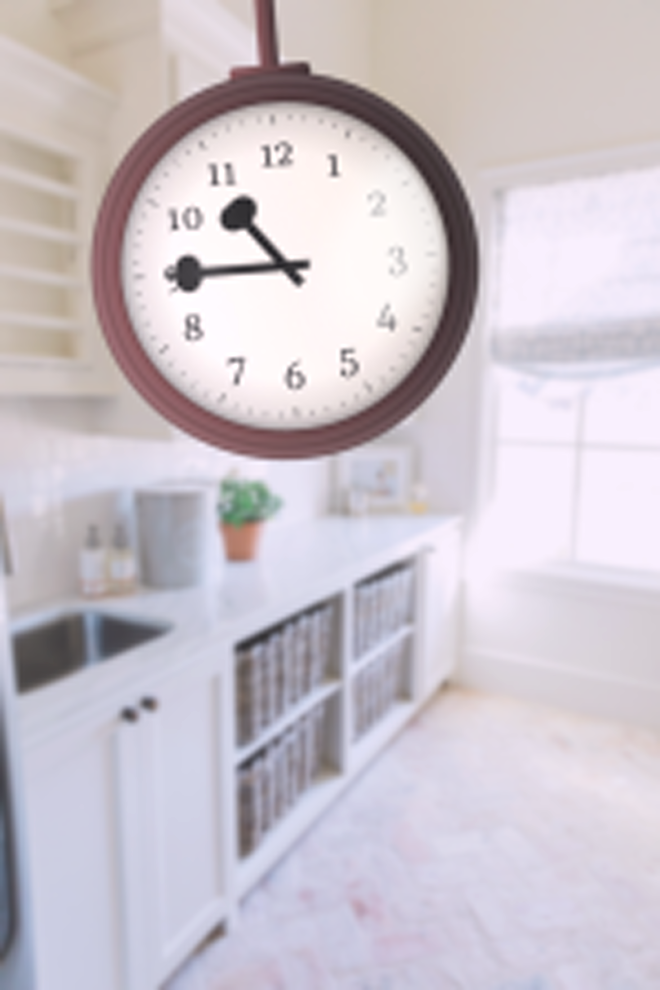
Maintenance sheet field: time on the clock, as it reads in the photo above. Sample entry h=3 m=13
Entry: h=10 m=45
